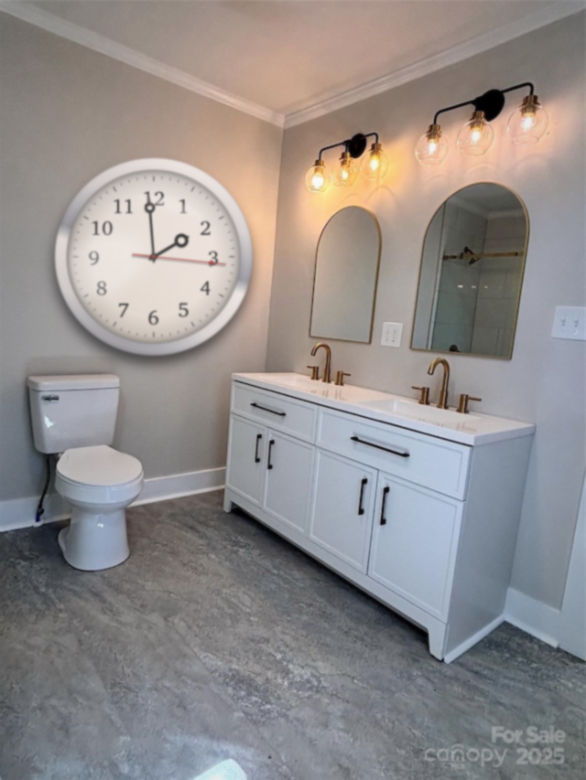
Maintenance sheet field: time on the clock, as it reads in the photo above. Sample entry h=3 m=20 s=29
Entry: h=1 m=59 s=16
